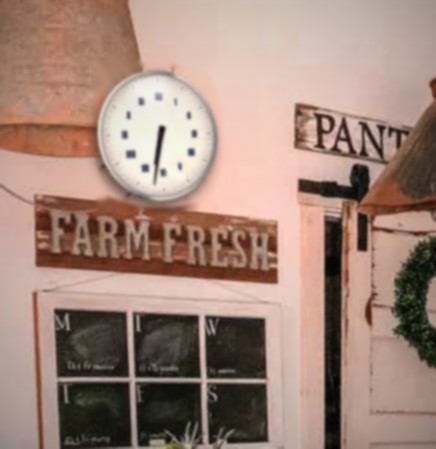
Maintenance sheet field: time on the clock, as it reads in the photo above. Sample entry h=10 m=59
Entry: h=6 m=32
